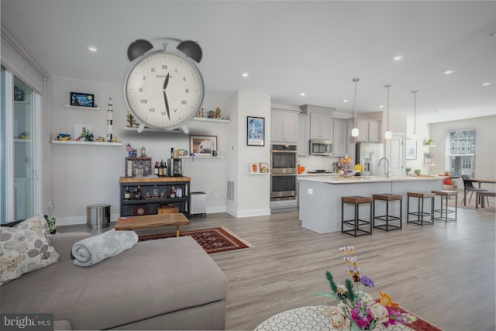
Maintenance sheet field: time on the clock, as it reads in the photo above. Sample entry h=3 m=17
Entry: h=12 m=28
